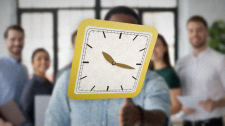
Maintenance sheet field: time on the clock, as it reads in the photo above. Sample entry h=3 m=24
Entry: h=10 m=17
